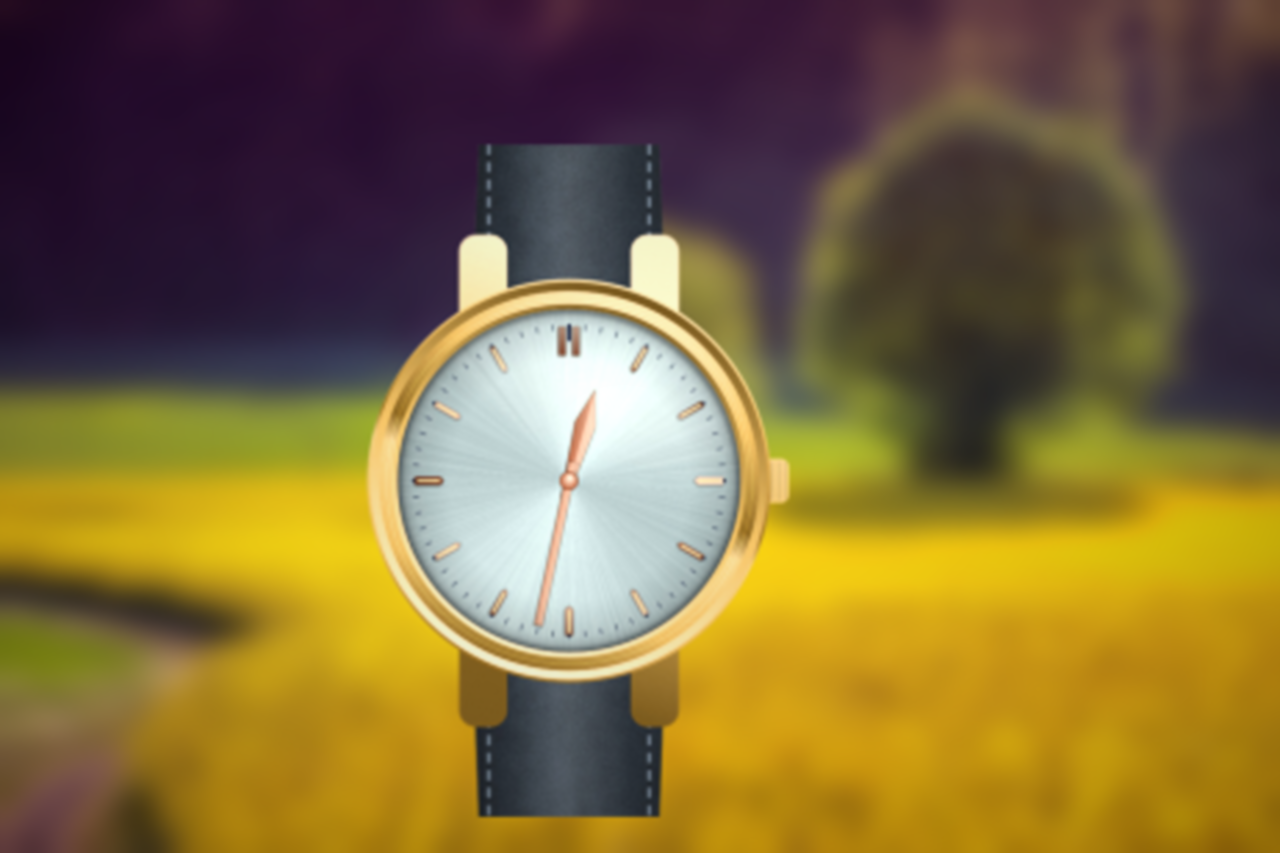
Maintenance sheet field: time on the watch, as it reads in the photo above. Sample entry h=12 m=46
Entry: h=12 m=32
